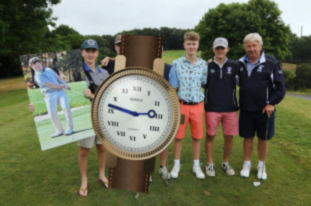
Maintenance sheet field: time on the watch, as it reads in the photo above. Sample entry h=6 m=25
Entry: h=2 m=47
